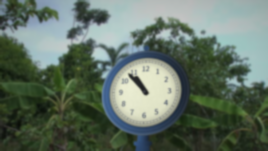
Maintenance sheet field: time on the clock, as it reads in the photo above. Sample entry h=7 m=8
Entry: h=10 m=53
